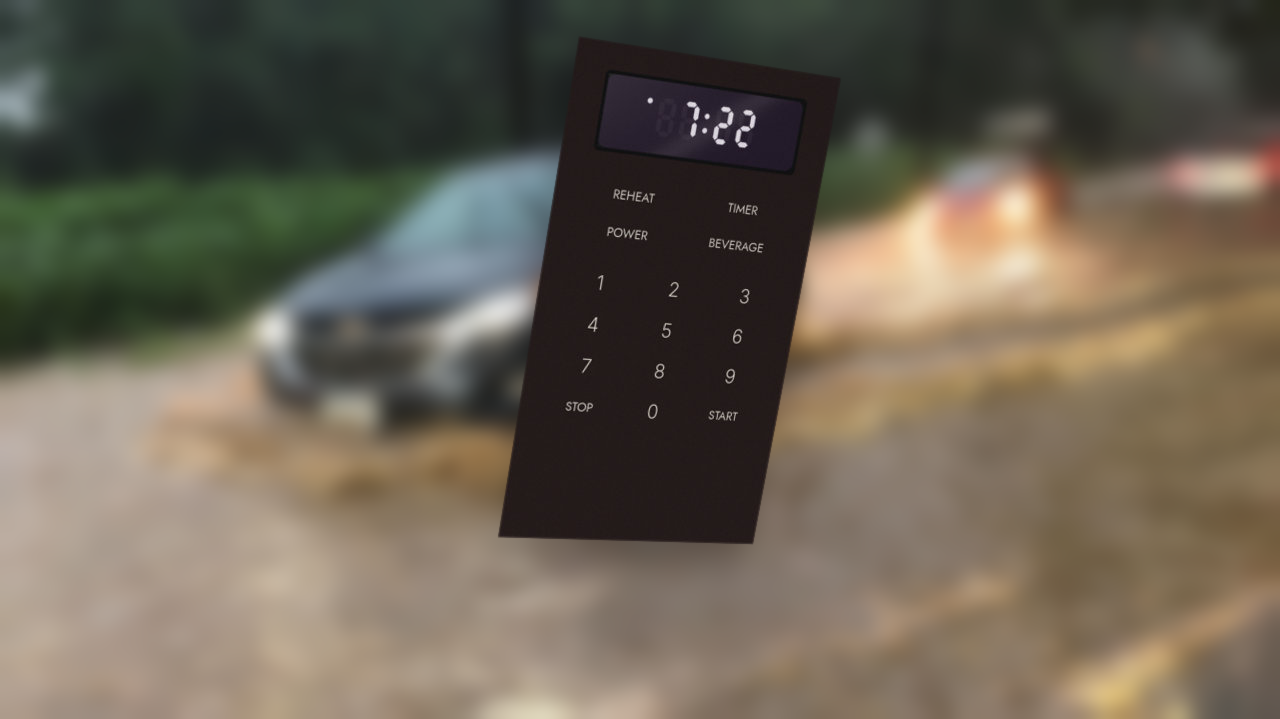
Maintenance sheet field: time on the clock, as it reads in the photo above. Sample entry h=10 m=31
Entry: h=7 m=22
